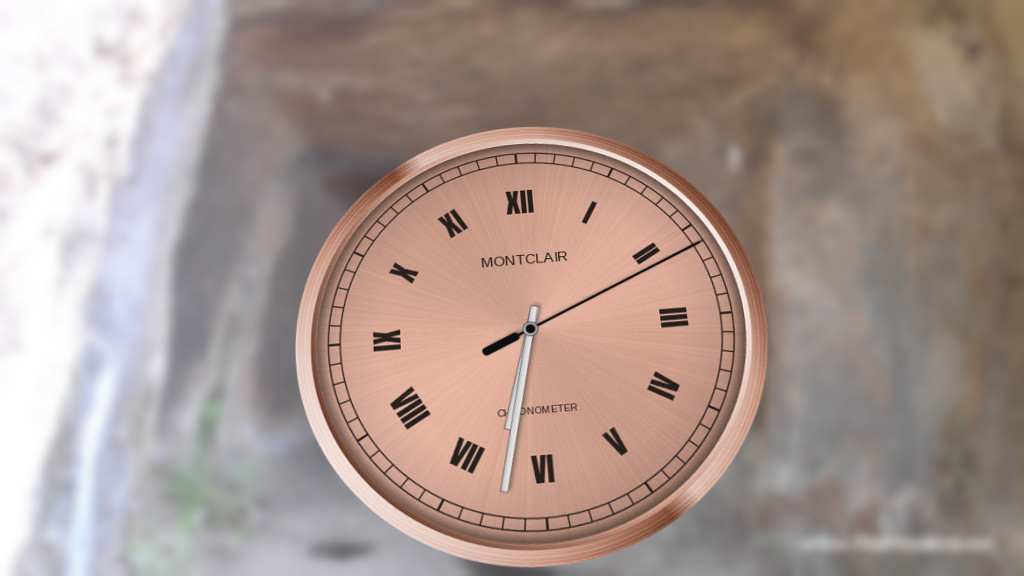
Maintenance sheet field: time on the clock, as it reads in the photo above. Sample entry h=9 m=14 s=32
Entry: h=6 m=32 s=11
